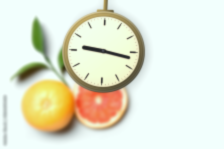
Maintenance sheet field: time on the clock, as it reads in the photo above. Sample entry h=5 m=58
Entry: h=9 m=17
